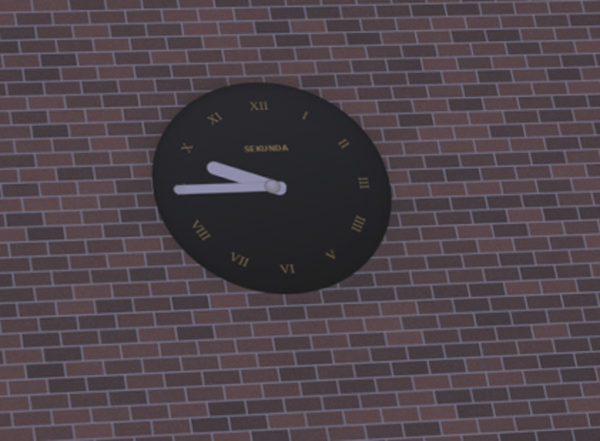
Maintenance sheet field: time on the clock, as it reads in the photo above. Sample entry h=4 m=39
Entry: h=9 m=45
